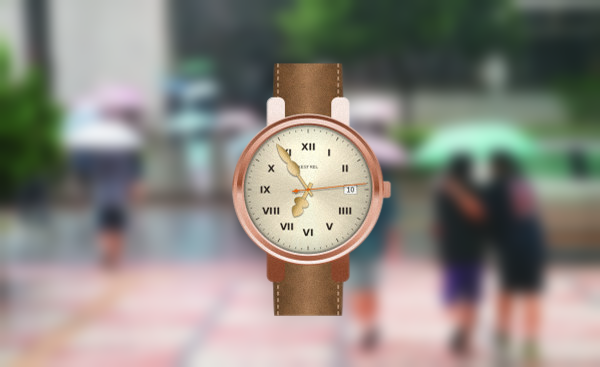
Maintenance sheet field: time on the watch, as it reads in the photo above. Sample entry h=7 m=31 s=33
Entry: h=6 m=54 s=14
